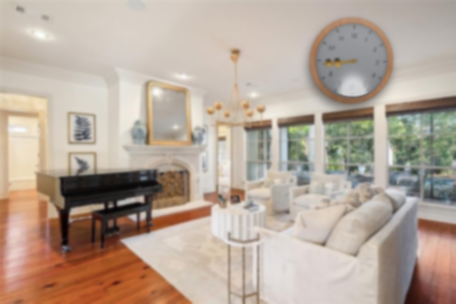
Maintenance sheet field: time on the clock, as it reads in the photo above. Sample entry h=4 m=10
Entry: h=8 m=44
